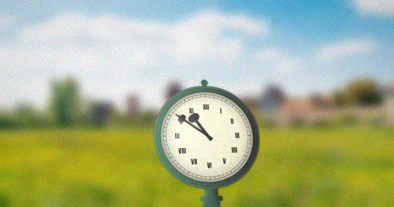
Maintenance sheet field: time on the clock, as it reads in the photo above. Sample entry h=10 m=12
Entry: h=10 m=51
